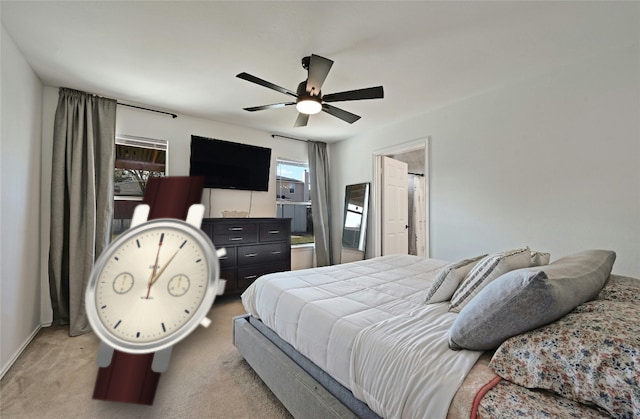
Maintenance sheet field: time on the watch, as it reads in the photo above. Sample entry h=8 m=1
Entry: h=12 m=5
